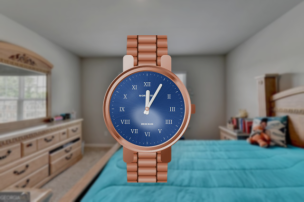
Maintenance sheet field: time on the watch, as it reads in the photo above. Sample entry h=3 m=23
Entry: h=12 m=5
